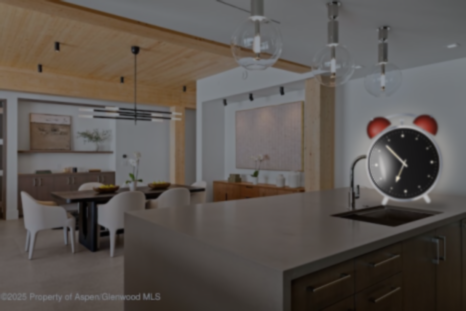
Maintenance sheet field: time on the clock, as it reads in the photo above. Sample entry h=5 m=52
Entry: h=6 m=53
